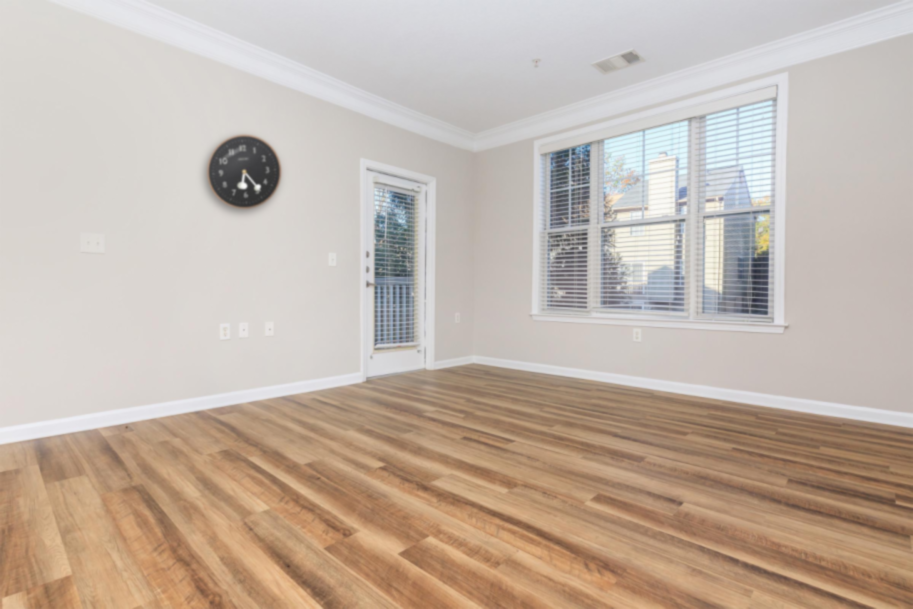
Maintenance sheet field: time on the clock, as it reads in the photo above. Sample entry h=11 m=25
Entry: h=6 m=24
